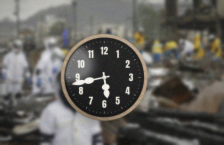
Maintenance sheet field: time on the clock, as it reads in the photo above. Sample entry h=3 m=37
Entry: h=5 m=43
